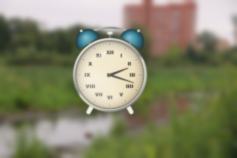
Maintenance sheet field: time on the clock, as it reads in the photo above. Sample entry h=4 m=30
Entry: h=2 m=18
